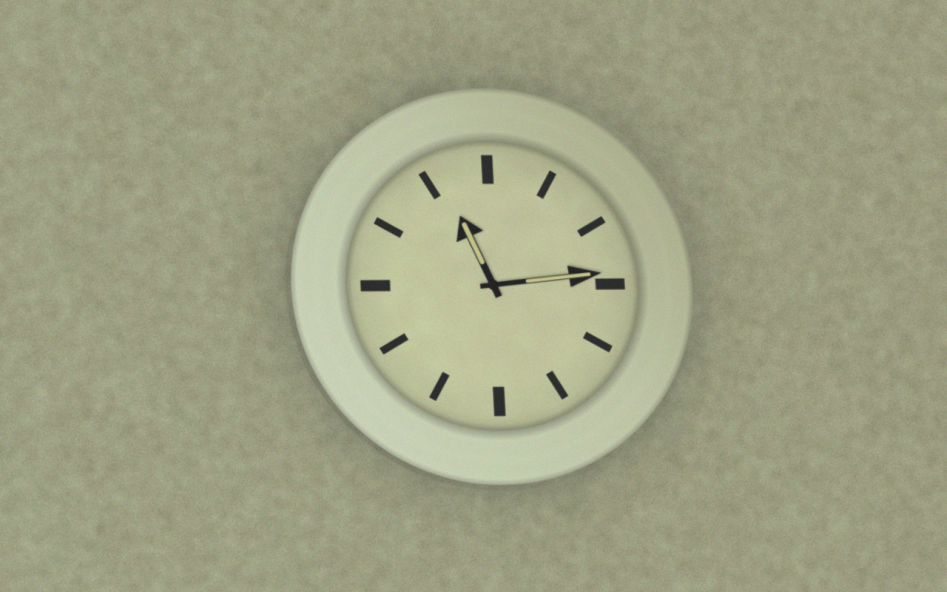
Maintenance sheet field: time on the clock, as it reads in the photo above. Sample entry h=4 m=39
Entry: h=11 m=14
